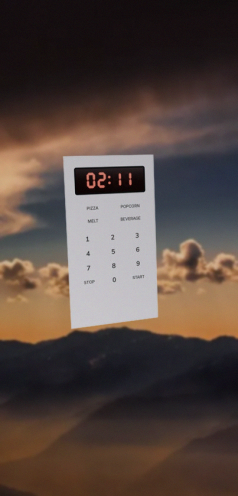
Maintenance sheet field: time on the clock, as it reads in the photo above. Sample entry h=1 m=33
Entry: h=2 m=11
